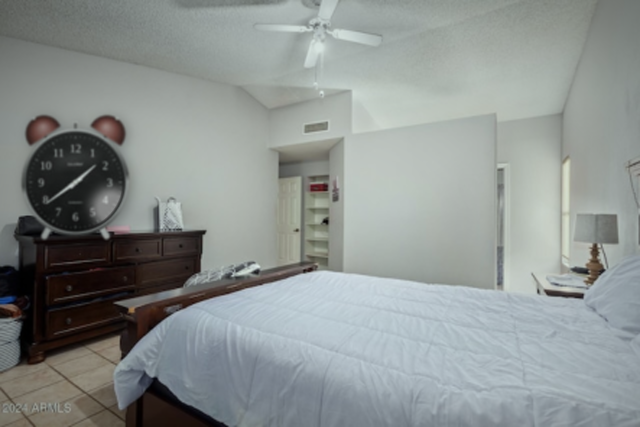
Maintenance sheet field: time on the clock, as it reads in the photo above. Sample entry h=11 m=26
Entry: h=1 m=39
